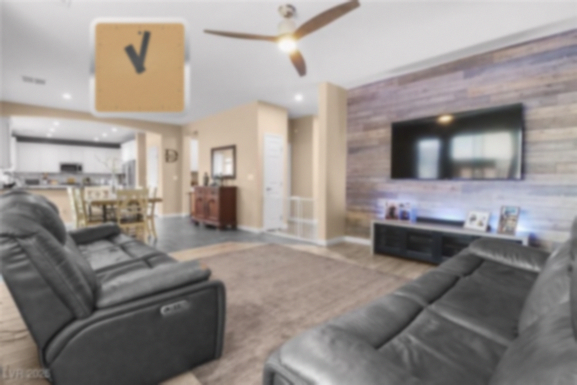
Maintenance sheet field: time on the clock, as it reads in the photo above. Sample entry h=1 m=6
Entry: h=11 m=2
